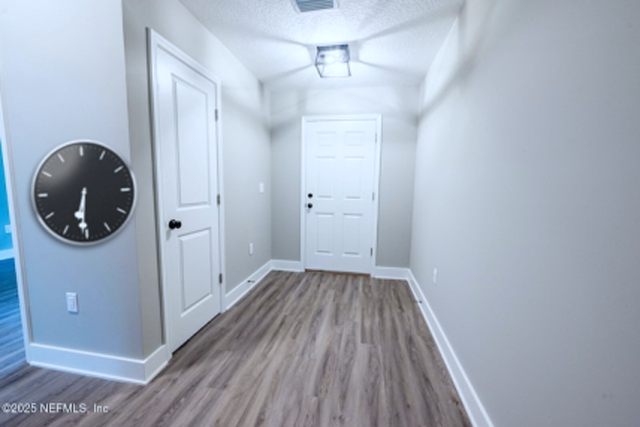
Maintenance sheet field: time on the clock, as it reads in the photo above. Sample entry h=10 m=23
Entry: h=6 m=31
